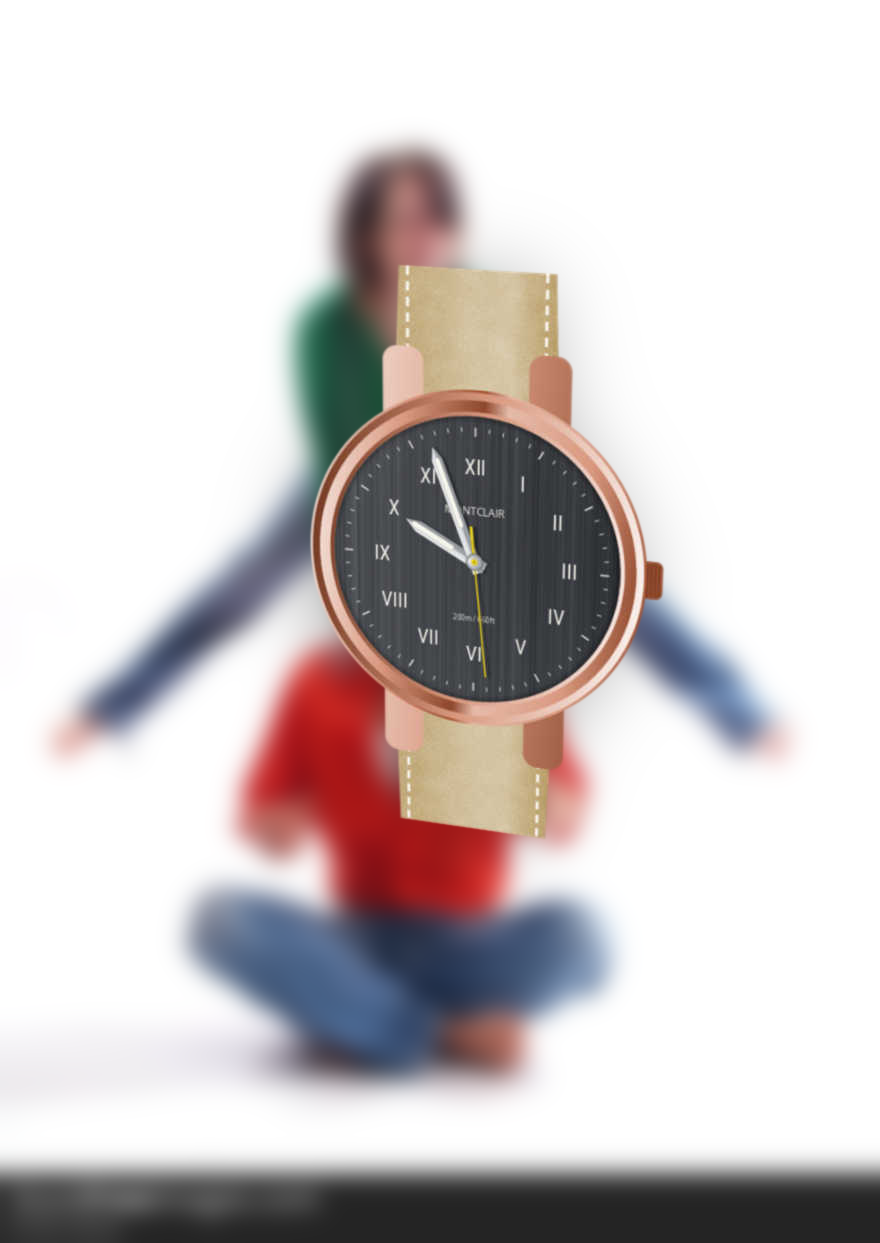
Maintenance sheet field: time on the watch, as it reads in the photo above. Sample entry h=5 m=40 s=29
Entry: h=9 m=56 s=29
